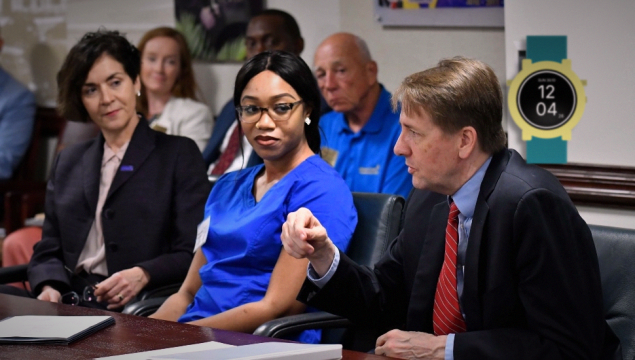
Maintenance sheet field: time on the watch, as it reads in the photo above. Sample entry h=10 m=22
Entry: h=12 m=4
